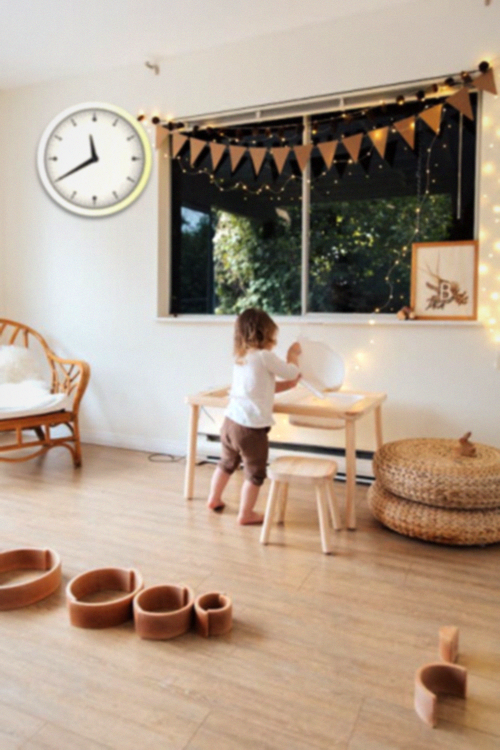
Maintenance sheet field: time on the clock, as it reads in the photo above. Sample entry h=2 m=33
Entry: h=11 m=40
